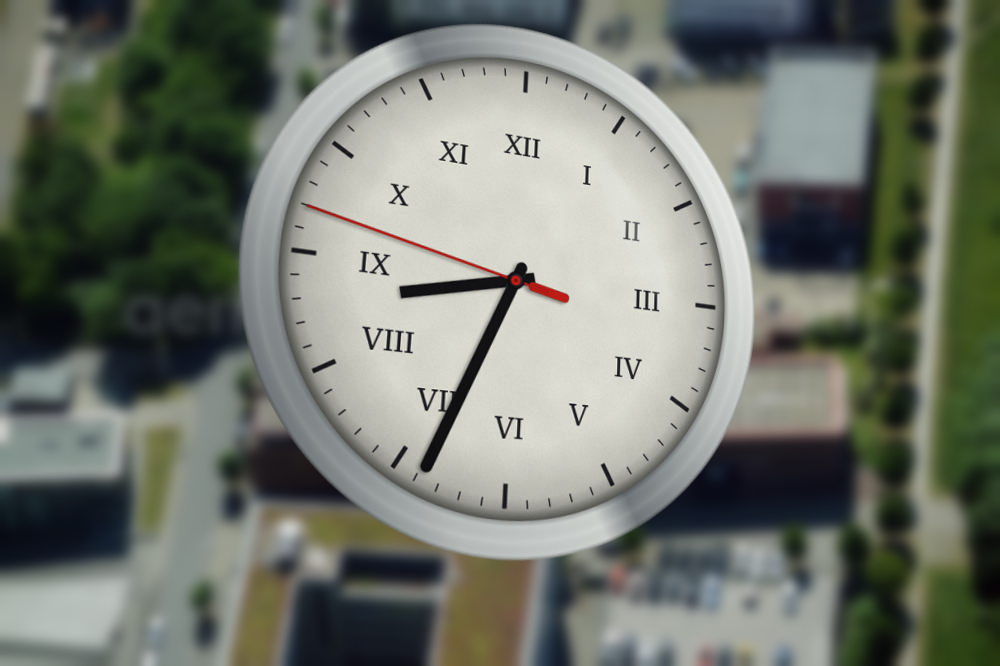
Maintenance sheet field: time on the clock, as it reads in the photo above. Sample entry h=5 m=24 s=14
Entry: h=8 m=33 s=47
